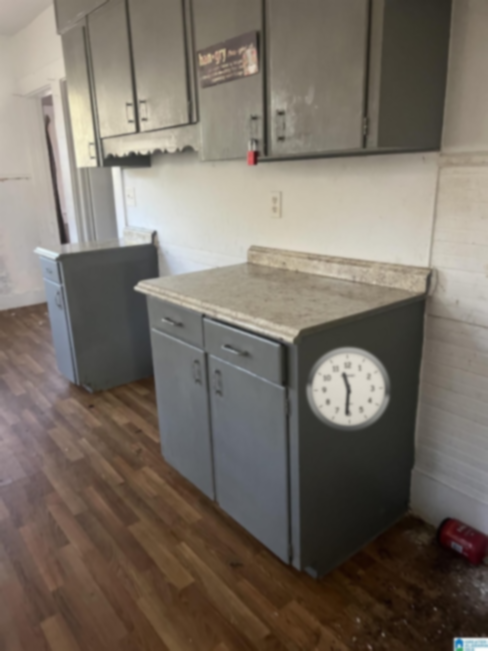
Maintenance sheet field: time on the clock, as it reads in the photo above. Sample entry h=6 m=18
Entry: h=11 m=31
